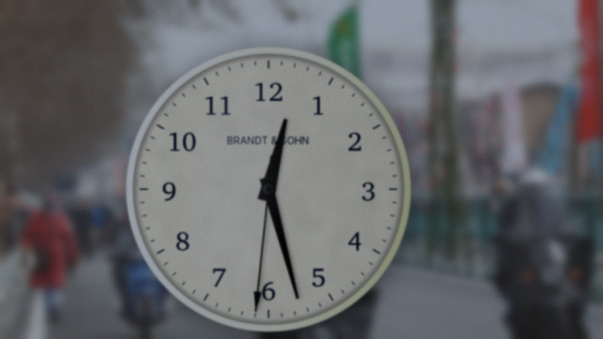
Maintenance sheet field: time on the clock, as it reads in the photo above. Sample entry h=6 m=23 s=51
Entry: h=12 m=27 s=31
